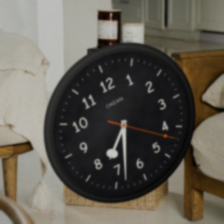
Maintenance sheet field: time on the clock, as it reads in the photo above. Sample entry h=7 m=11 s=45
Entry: h=7 m=33 s=22
